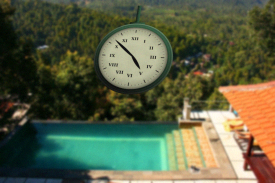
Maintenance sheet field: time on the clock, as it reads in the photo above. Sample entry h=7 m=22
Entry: h=4 m=52
